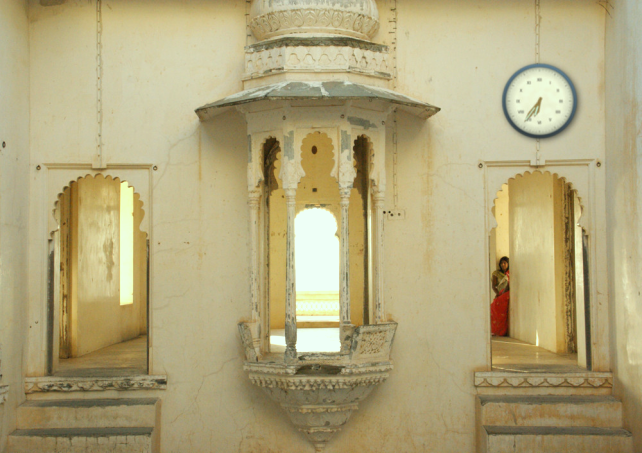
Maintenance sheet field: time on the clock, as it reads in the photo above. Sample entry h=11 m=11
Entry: h=6 m=36
